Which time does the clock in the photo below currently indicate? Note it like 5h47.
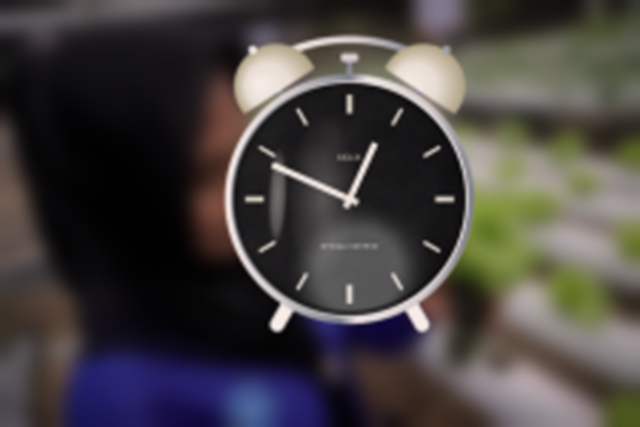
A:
12h49
